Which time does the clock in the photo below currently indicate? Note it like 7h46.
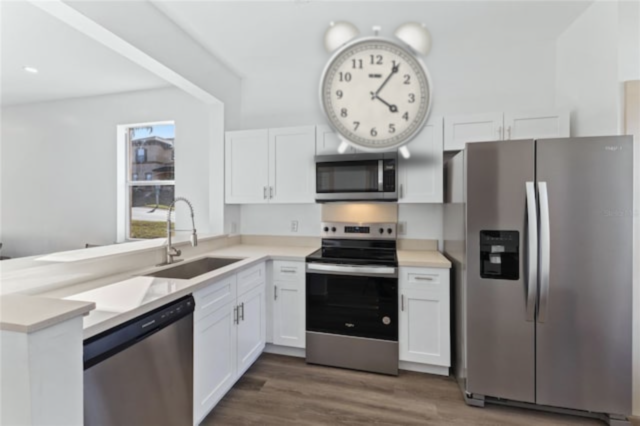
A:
4h06
